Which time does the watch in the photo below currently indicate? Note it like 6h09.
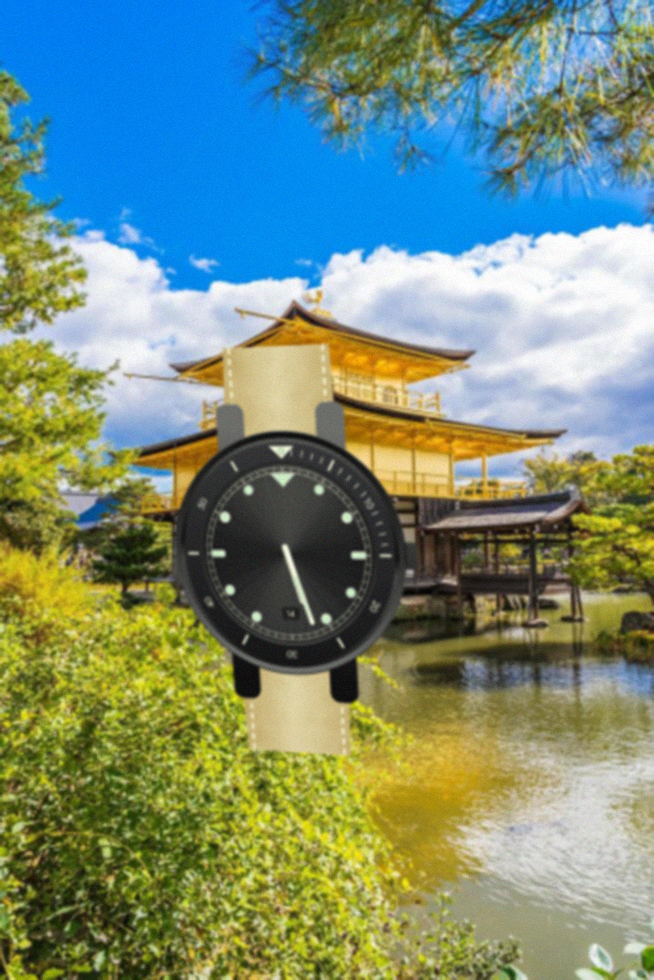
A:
5h27
